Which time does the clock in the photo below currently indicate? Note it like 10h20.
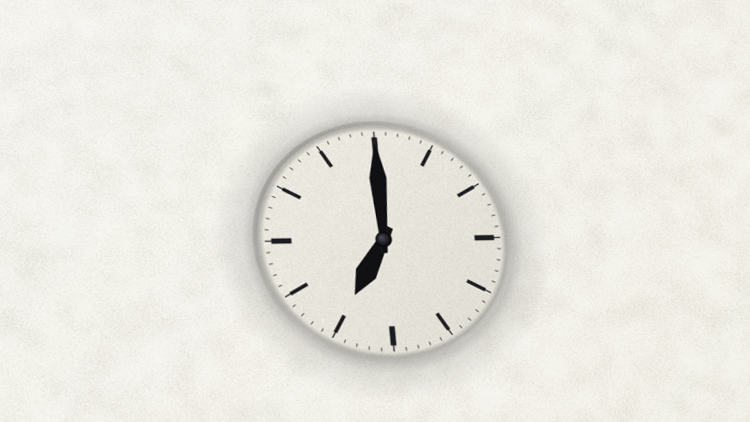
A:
7h00
